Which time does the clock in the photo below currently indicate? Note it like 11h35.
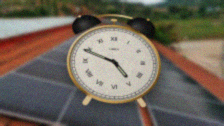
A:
4h49
